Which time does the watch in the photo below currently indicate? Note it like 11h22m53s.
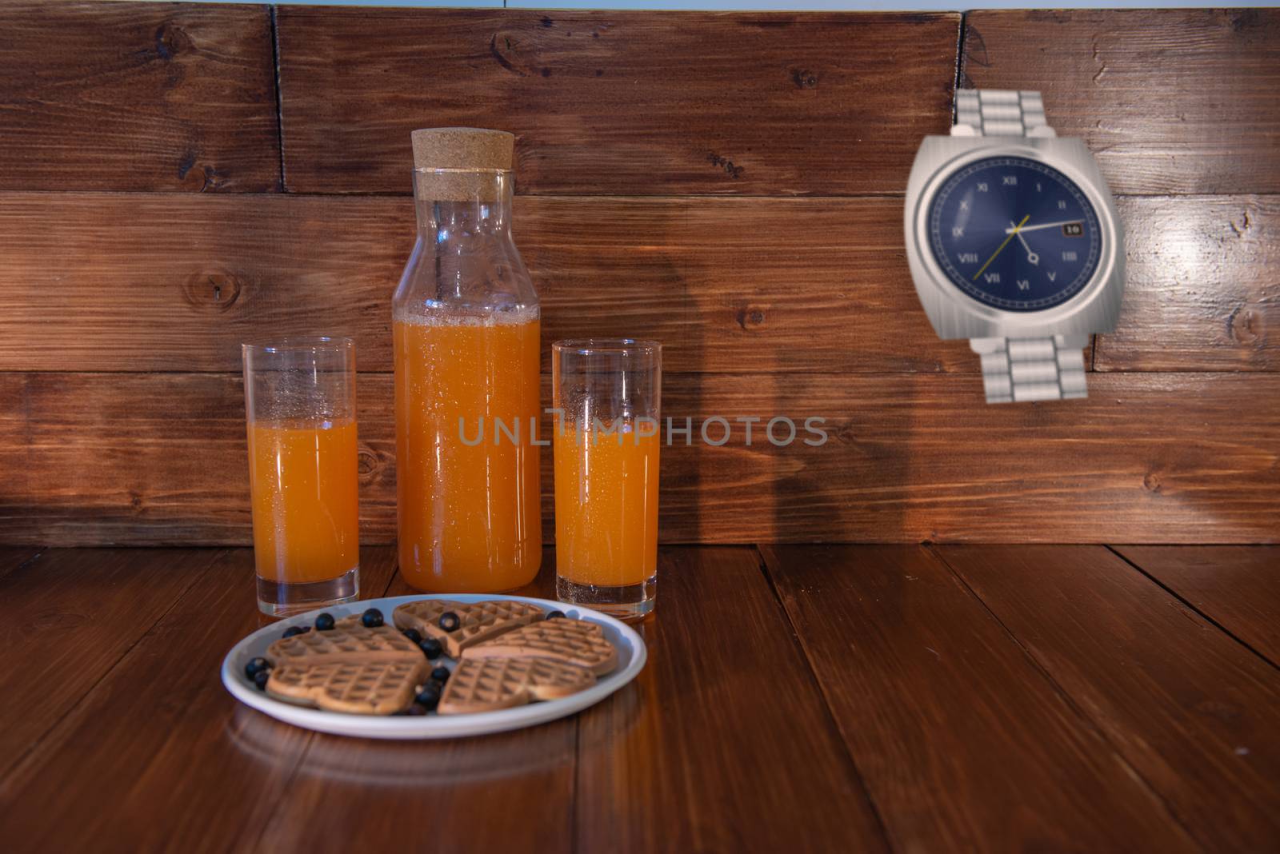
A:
5h13m37s
